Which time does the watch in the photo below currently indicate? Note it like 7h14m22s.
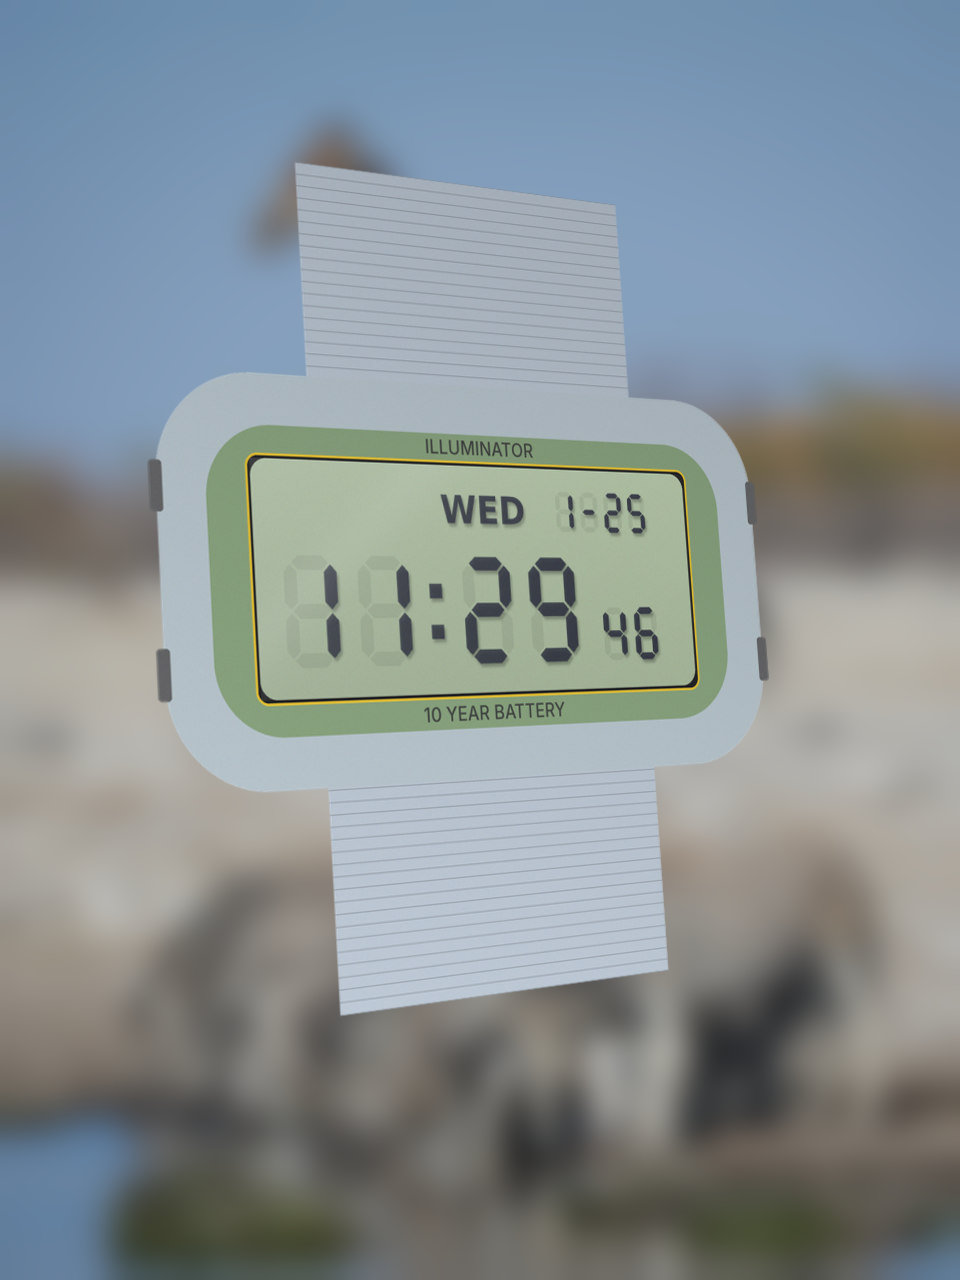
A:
11h29m46s
